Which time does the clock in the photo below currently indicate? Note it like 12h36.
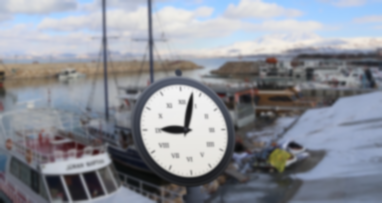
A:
9h03
